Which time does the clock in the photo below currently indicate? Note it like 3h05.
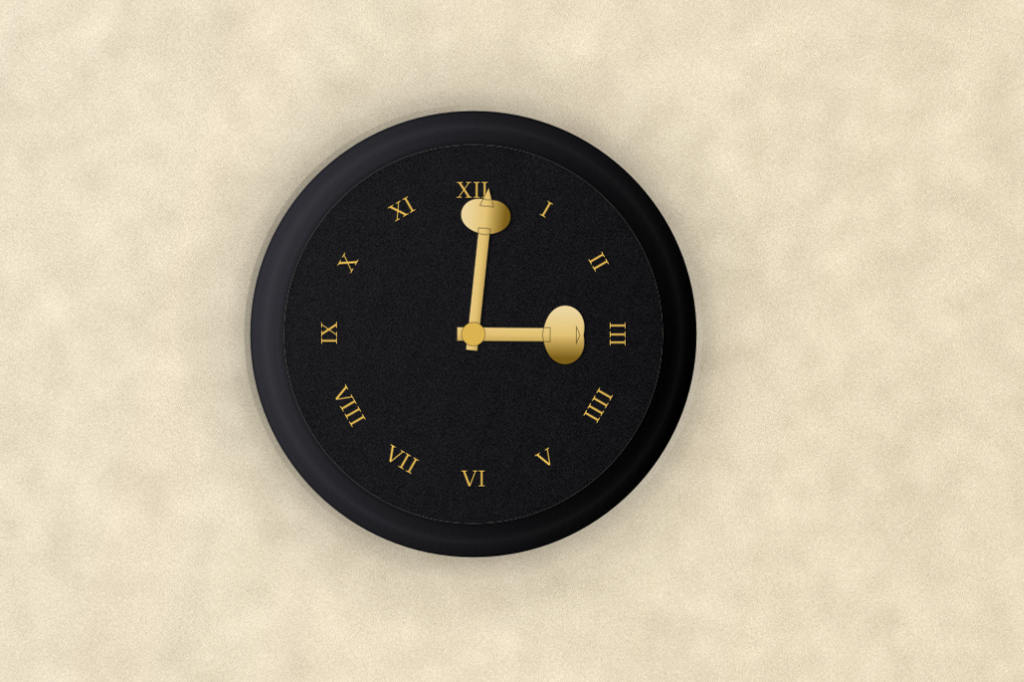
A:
3h01
